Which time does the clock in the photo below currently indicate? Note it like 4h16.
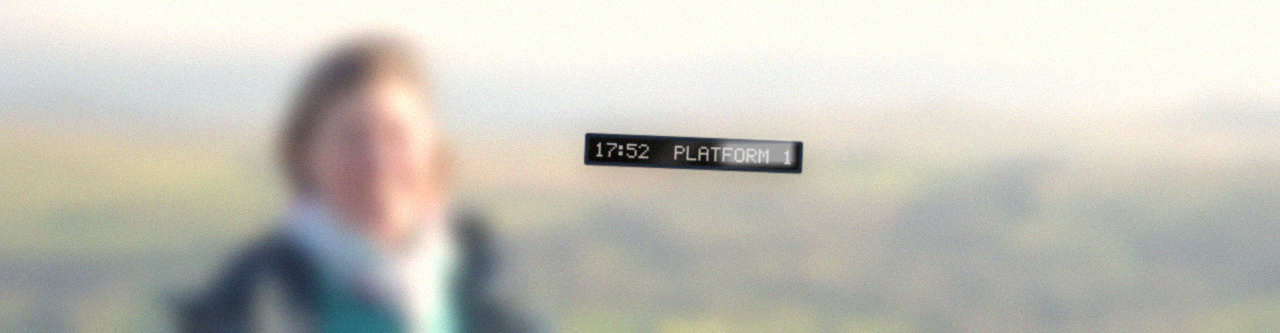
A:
17h52
